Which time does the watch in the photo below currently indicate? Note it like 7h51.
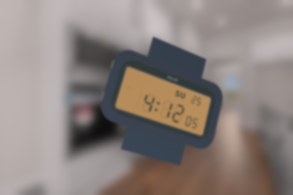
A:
4h12
